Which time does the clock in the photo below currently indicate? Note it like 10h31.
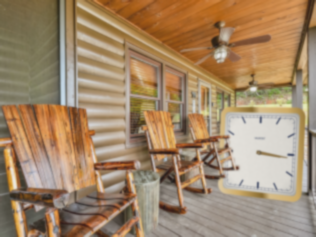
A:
3h16
